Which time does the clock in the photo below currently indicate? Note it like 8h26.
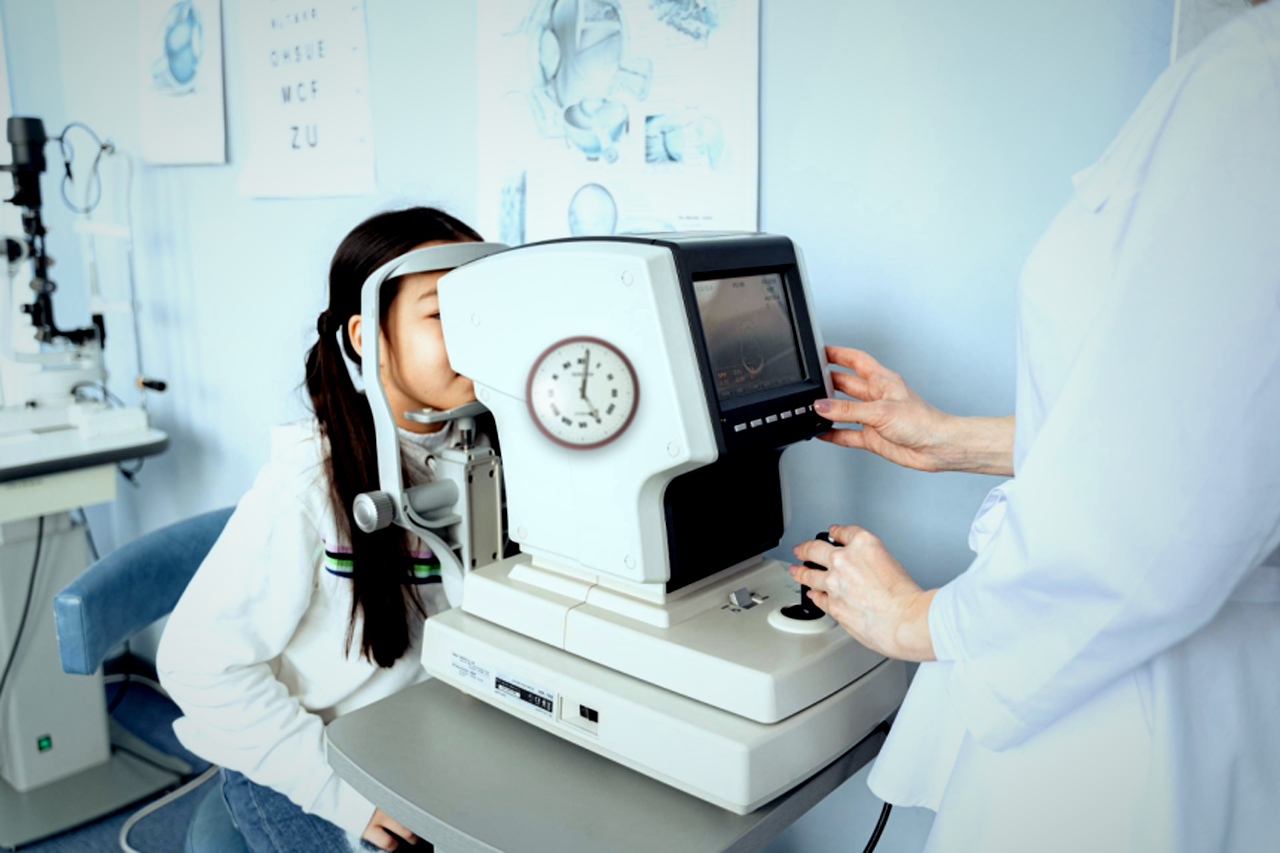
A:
5h01
